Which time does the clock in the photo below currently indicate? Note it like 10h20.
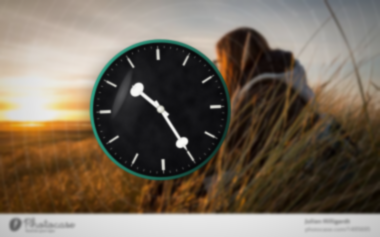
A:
10h25
